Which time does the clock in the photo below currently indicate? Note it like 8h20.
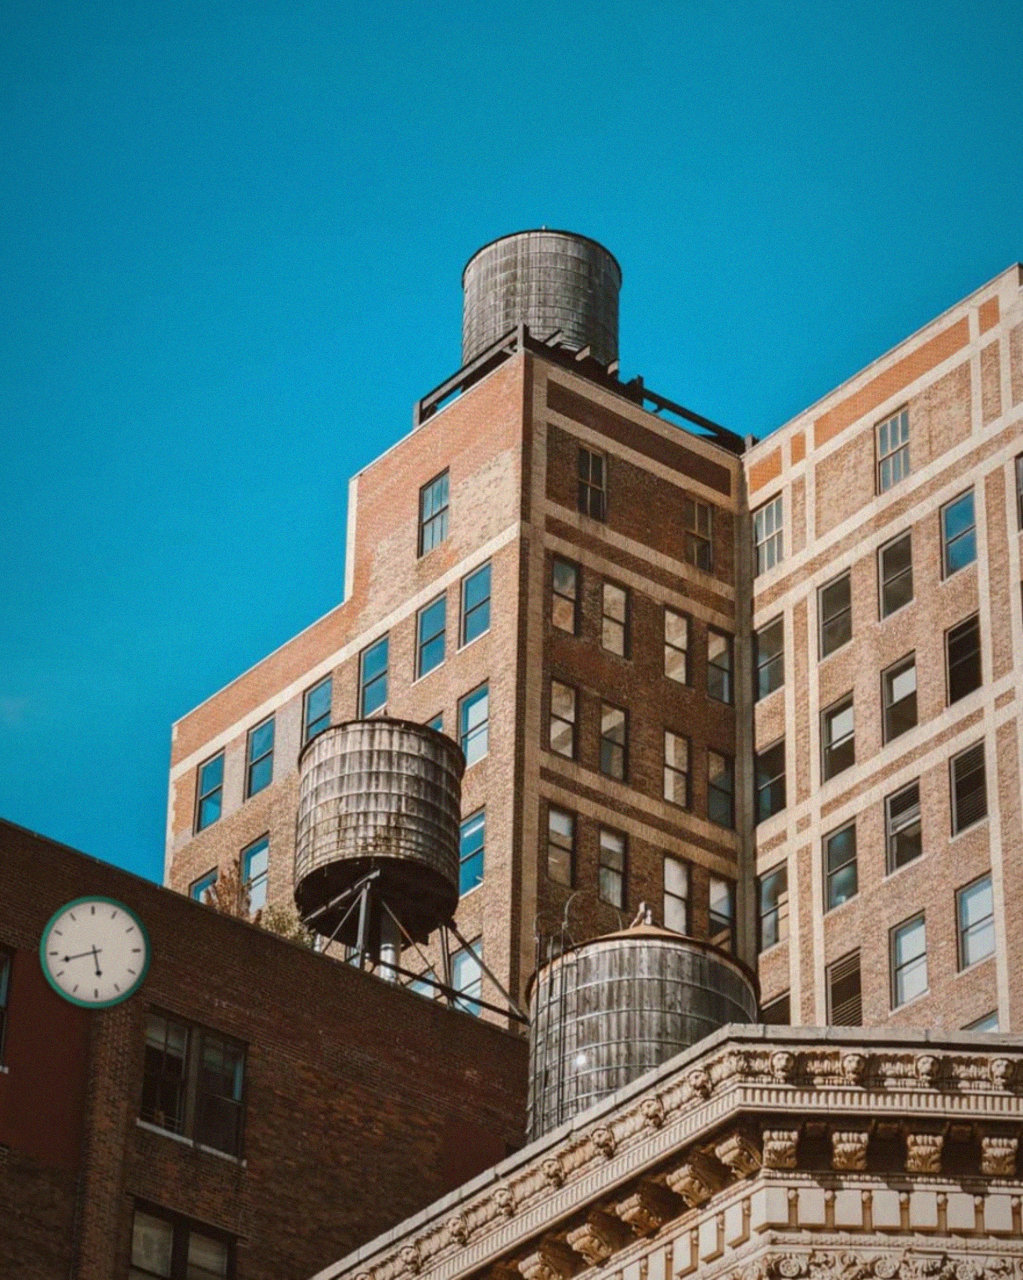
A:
5h43
